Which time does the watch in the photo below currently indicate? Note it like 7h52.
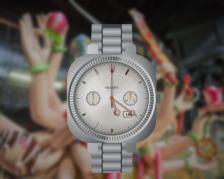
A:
5h21
